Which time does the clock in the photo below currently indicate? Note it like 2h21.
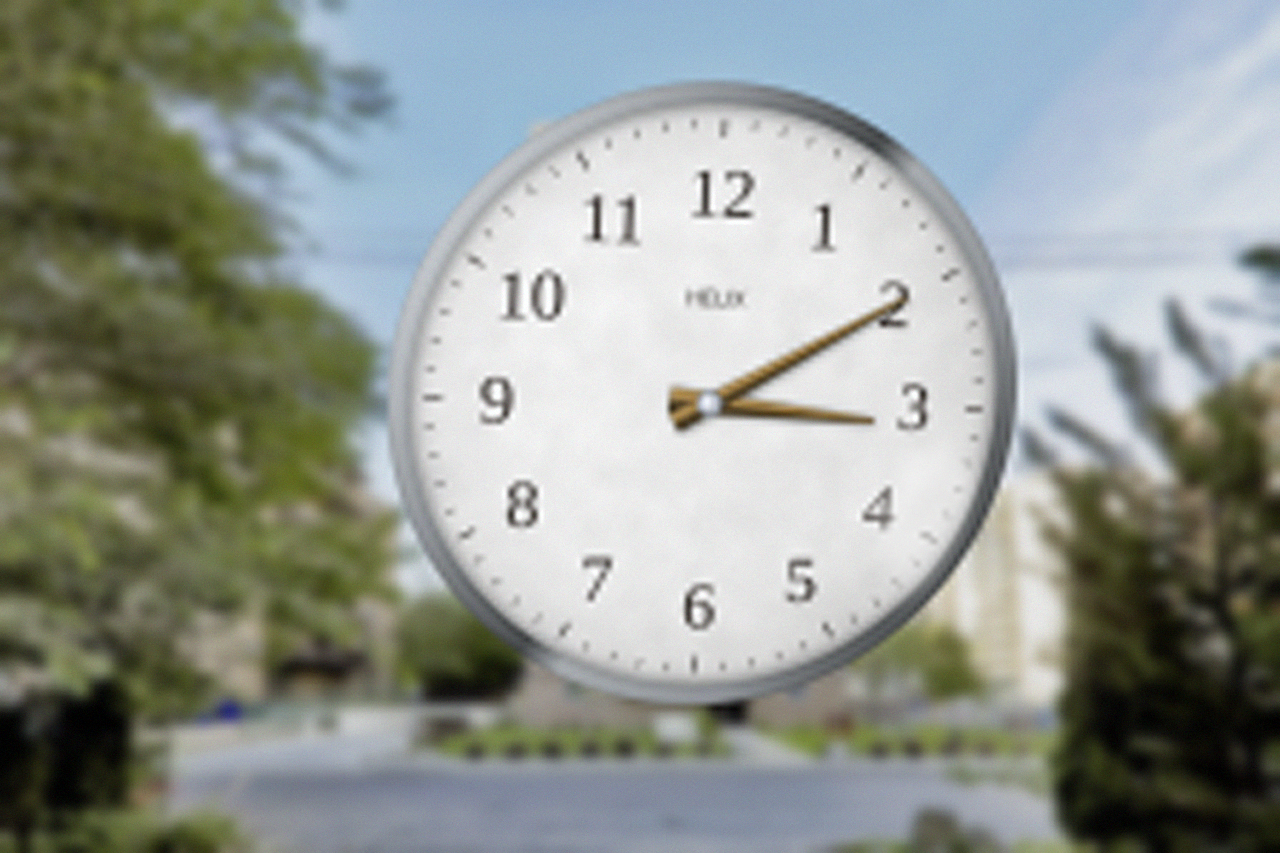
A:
3h10
